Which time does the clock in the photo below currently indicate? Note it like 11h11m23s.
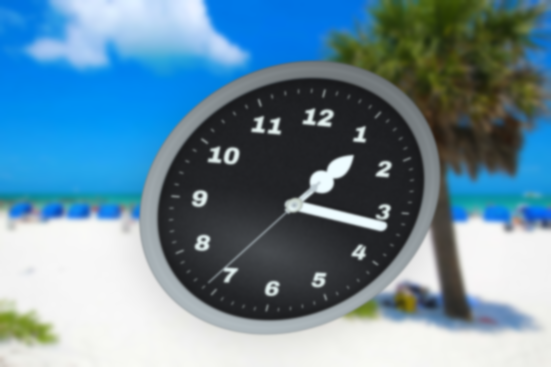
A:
1h16m36s
